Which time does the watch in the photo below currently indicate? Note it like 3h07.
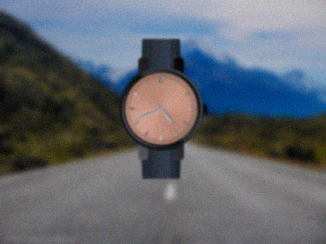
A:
4h41
